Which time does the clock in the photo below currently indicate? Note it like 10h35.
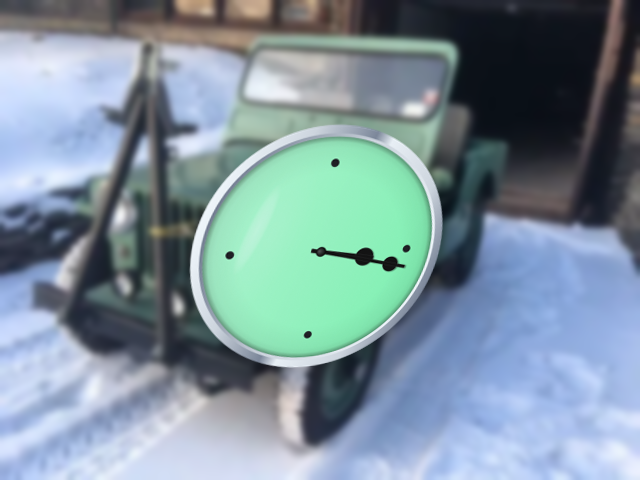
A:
3h17
